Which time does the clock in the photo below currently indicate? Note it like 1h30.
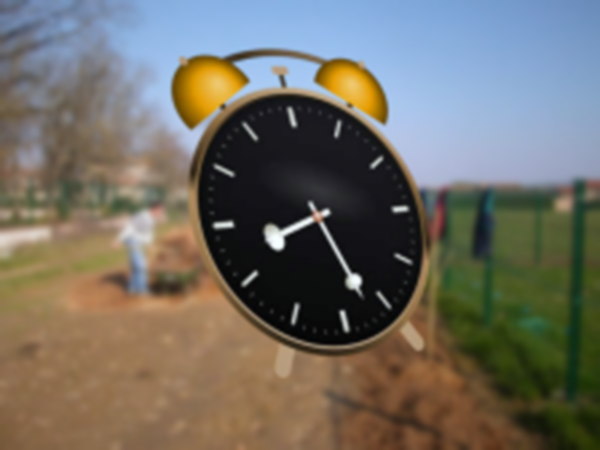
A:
8h27
